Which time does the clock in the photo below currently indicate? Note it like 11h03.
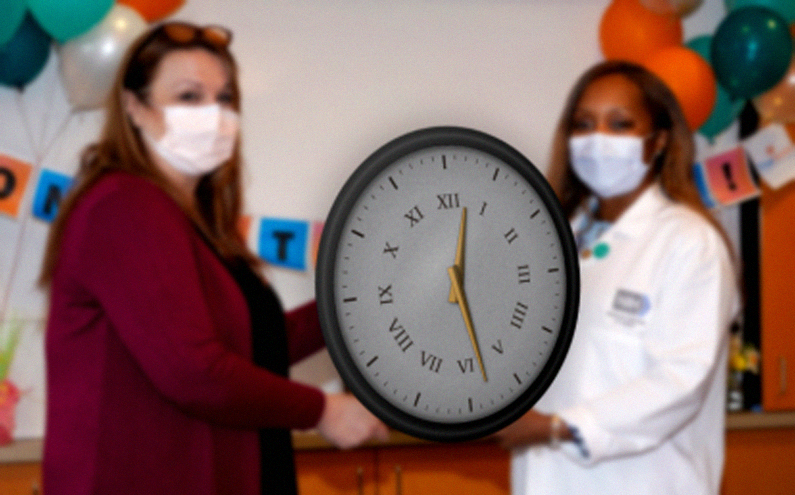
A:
12h28
